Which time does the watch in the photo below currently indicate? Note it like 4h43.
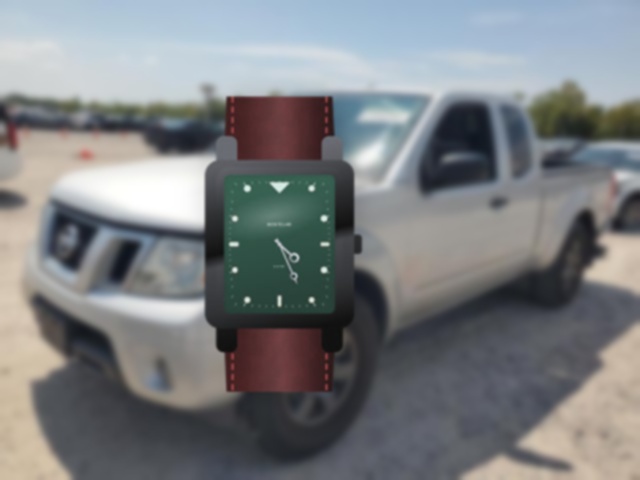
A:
4h26
